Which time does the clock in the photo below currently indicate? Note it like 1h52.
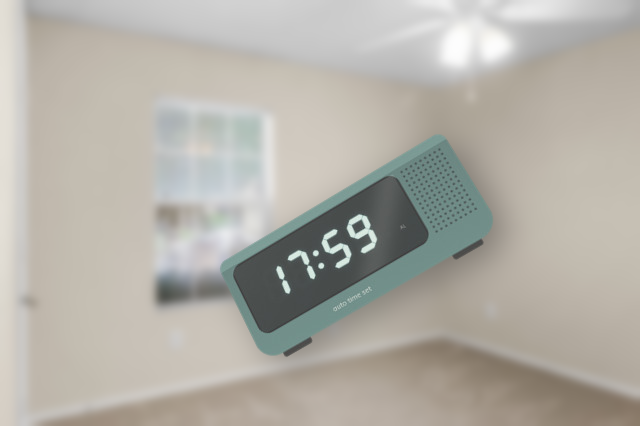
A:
17h59
